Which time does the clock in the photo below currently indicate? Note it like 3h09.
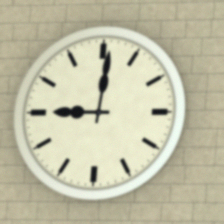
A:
9h01
